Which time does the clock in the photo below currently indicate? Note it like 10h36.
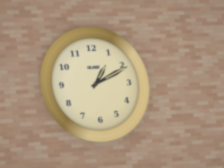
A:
1h11
